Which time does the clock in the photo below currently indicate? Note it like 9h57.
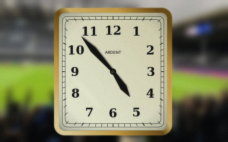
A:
4h53
